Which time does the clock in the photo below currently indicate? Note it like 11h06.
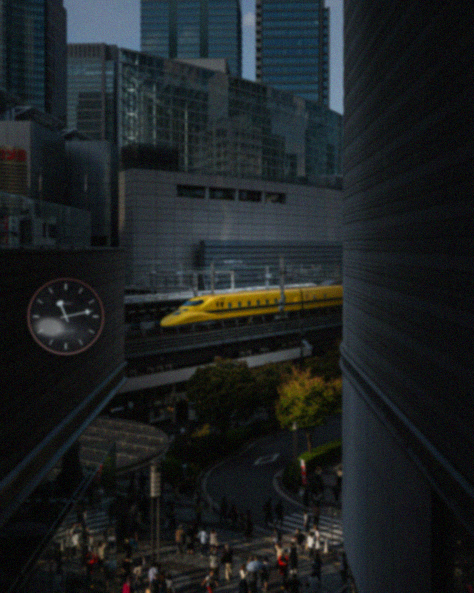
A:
11h13
